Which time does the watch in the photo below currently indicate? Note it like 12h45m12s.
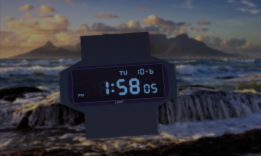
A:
1h58m05s
